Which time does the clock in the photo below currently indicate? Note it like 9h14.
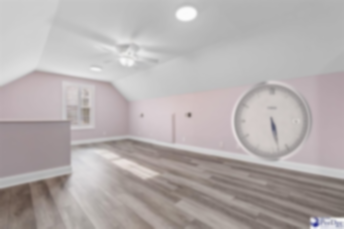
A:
5h28
